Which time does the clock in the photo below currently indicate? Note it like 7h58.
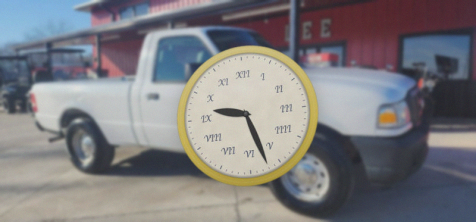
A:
9h27
